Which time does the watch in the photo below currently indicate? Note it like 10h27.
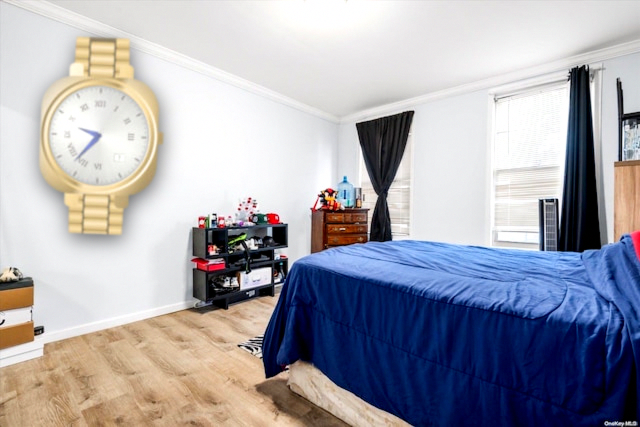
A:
9h37
